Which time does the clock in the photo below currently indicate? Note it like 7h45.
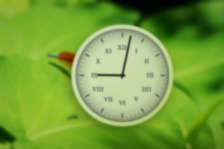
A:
9h02
